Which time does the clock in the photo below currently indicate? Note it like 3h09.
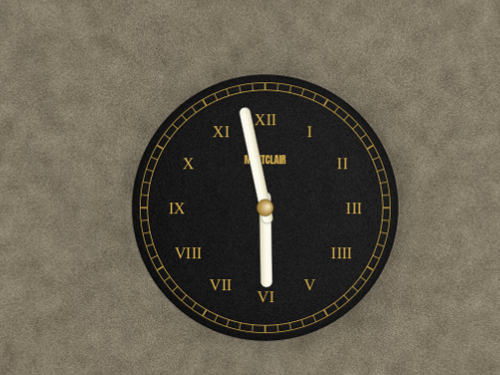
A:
5h58
